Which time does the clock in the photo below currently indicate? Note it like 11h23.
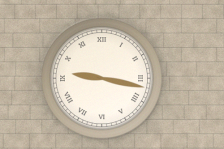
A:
9h17
